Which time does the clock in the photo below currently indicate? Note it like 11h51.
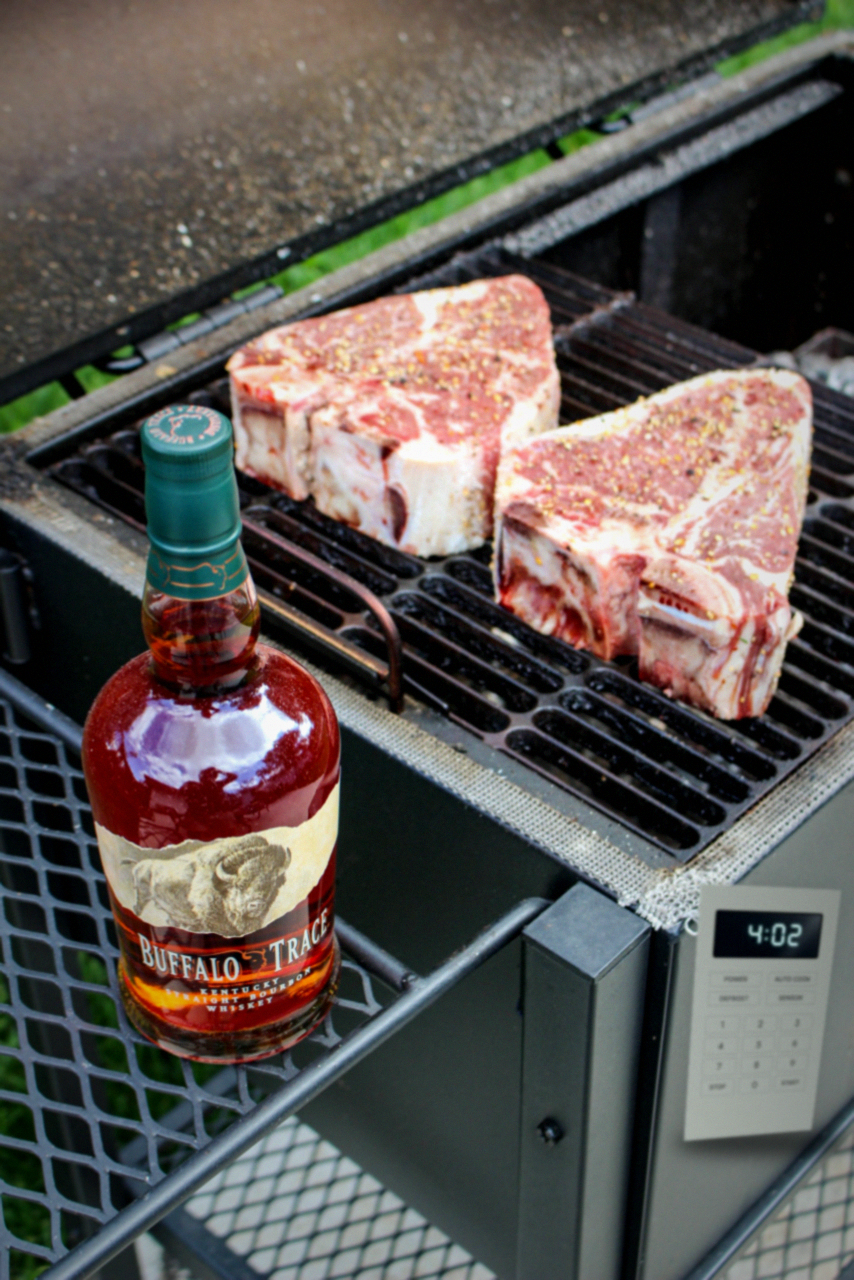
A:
4h02
